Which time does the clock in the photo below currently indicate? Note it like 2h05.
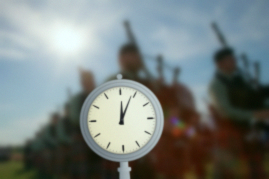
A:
12h04
